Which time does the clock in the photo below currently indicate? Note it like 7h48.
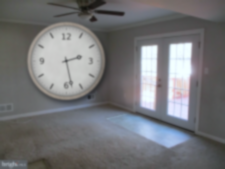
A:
2h28
